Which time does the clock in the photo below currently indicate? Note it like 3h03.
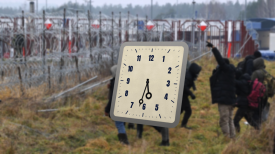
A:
5h32
